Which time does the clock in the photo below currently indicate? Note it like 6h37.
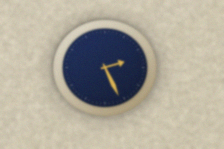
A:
2h26
